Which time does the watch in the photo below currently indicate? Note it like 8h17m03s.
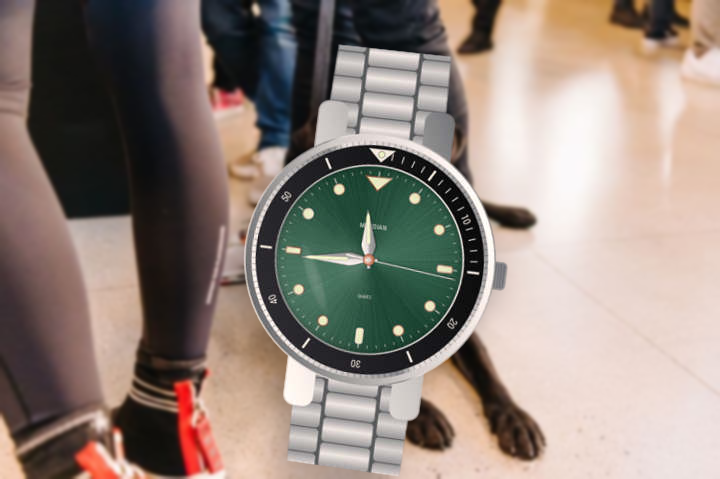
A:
11h44m16s
